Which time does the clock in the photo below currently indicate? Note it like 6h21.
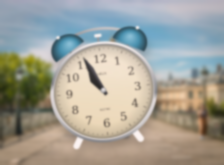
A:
10h56
